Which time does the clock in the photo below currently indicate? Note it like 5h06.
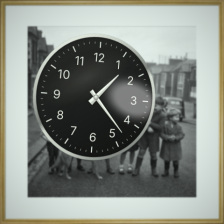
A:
1h23
